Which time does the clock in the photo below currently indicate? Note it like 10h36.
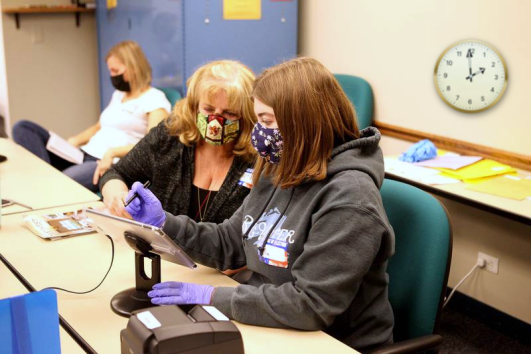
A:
1h59
